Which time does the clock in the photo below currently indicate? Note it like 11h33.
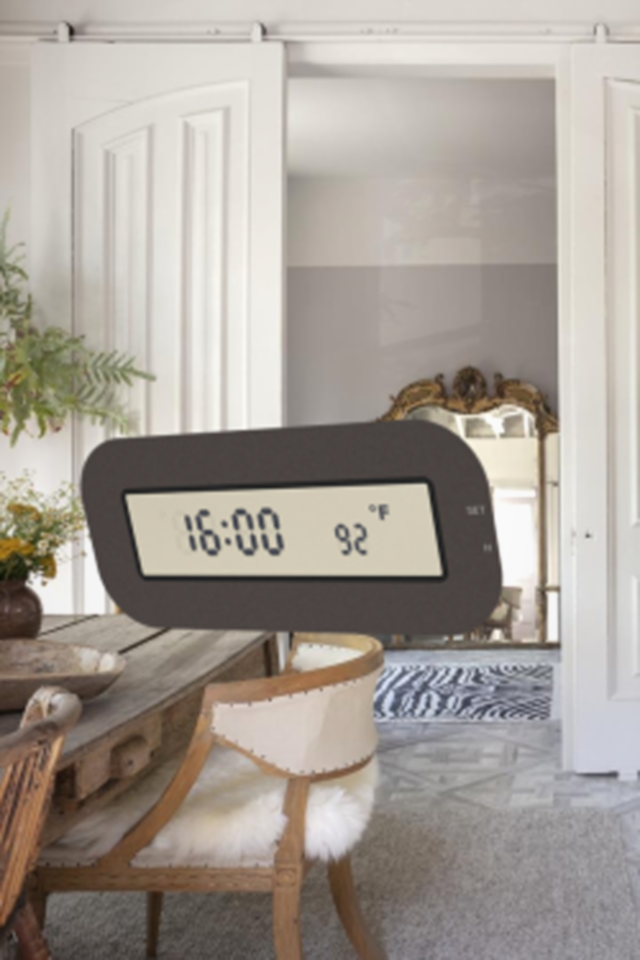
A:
16h00
